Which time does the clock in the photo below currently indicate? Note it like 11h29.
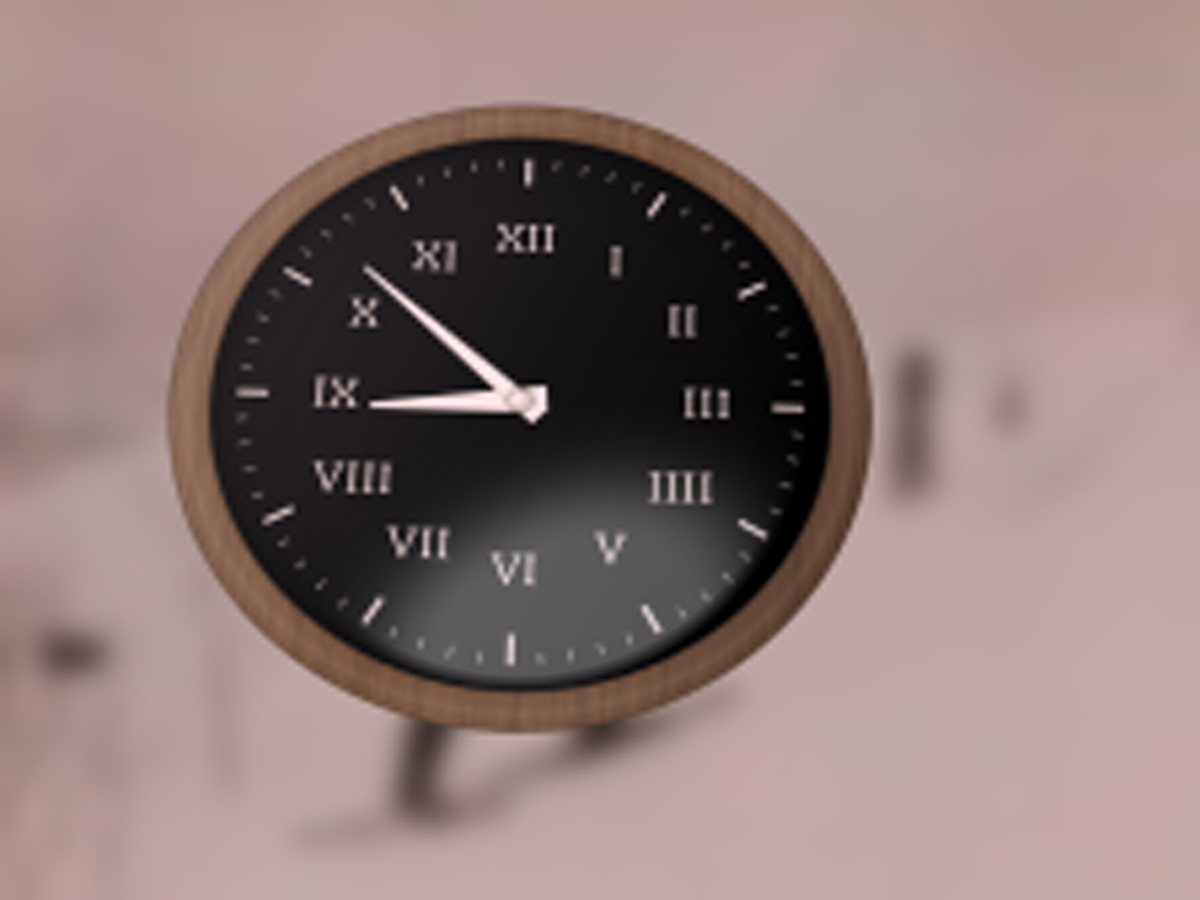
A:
8h52
